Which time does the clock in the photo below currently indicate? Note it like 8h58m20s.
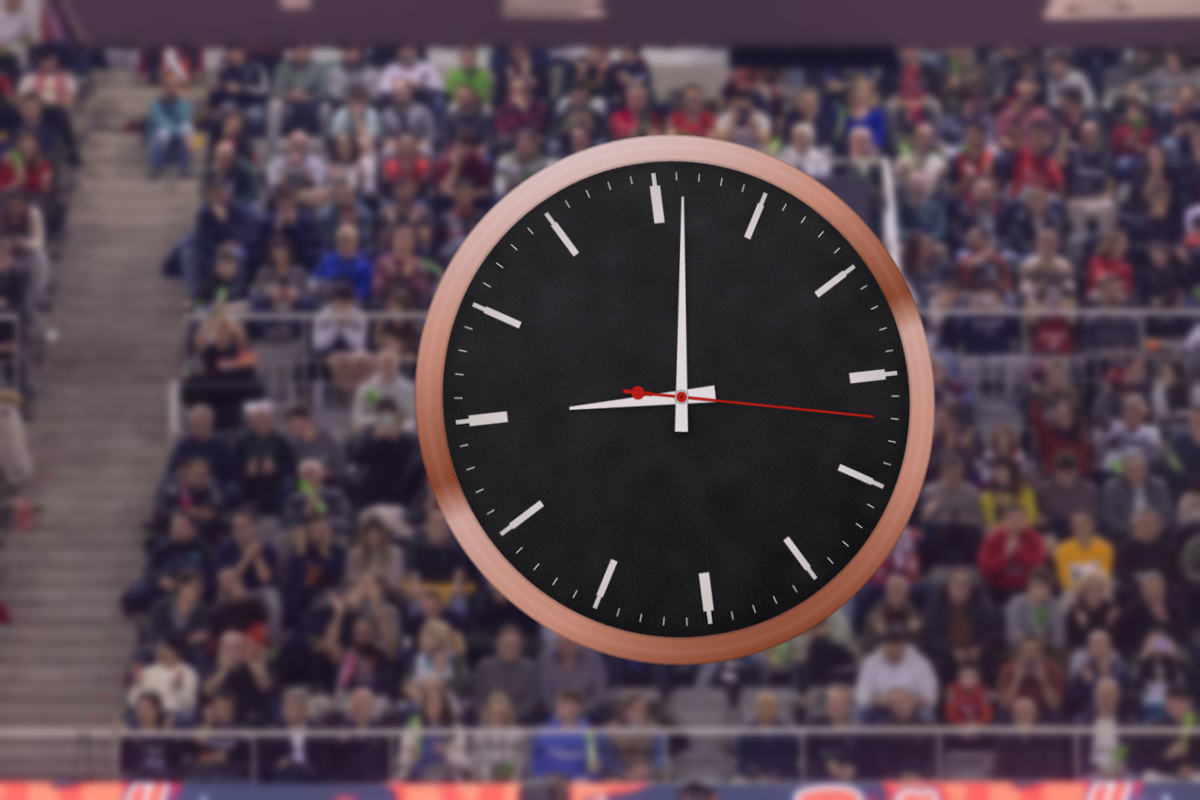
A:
9h01m17s
